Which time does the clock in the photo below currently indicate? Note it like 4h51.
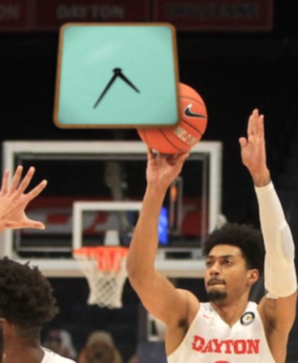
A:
4h35
